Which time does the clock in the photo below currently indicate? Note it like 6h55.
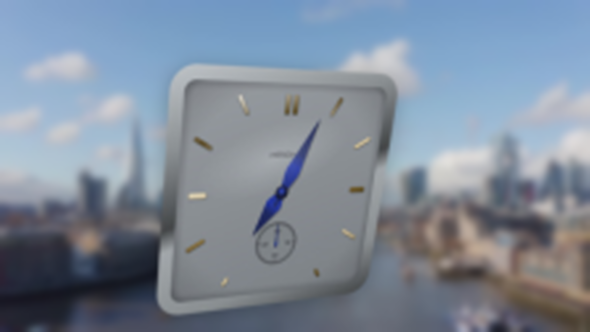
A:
7h04
